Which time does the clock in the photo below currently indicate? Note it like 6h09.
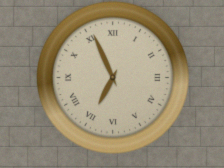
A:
6h56
